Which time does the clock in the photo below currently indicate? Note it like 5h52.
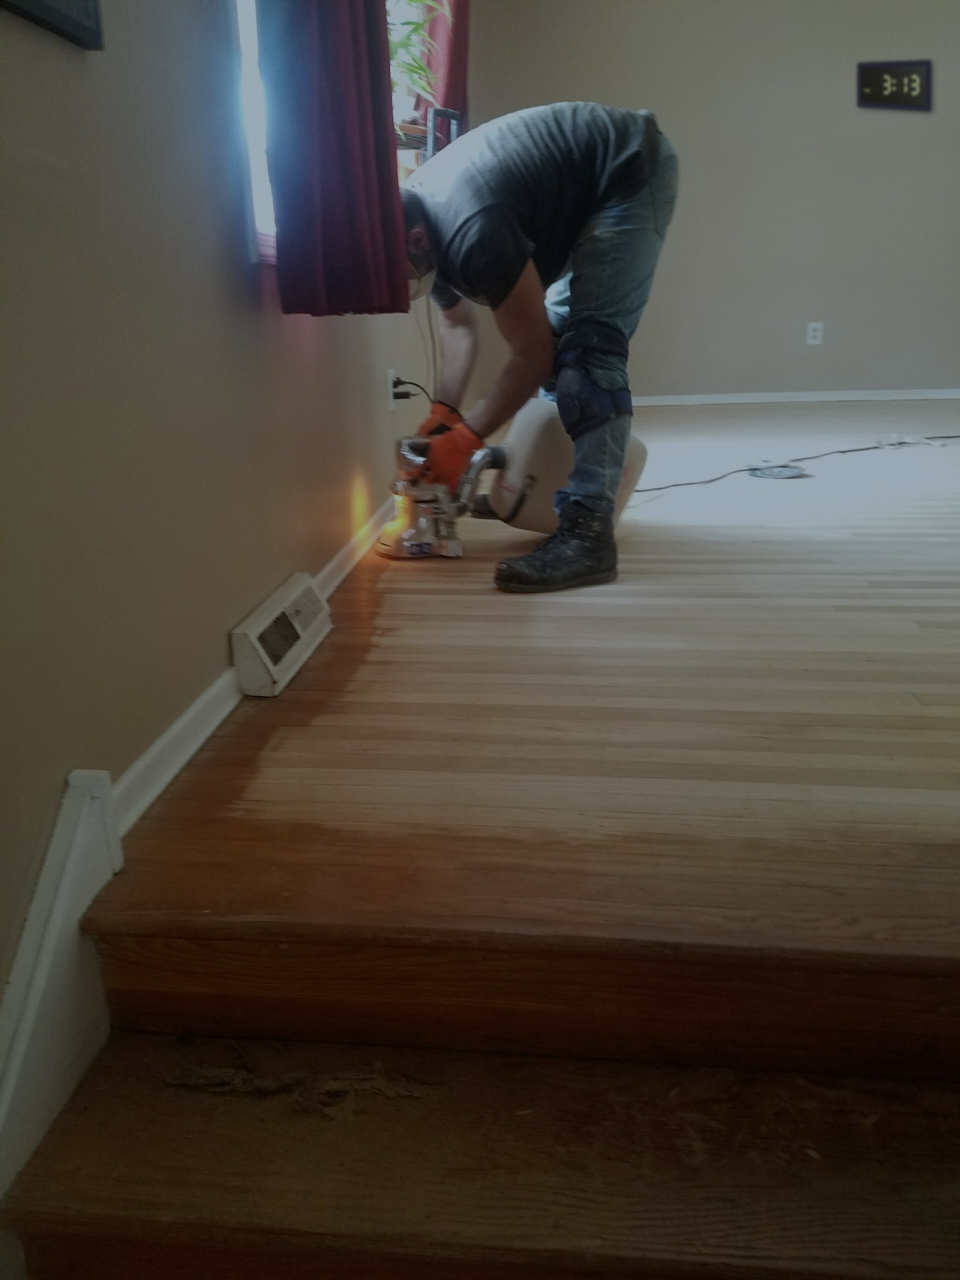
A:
3h13
